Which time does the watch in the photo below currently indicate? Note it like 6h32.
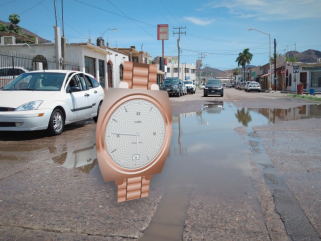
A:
5h46
